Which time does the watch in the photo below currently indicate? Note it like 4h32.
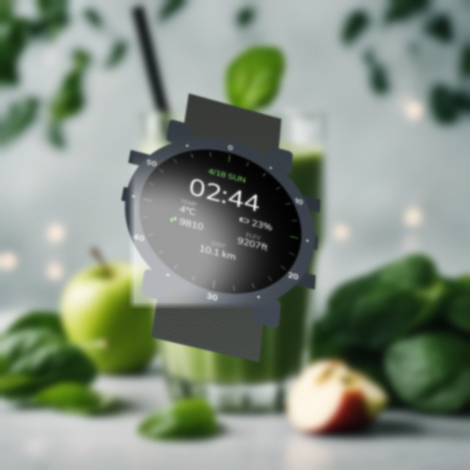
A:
2h44
